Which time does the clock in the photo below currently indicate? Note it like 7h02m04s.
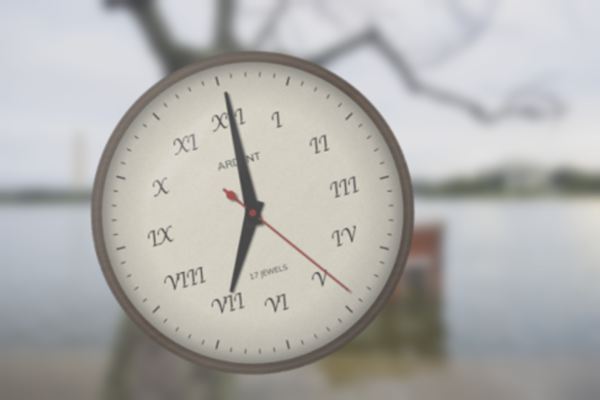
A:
7h00m24s
